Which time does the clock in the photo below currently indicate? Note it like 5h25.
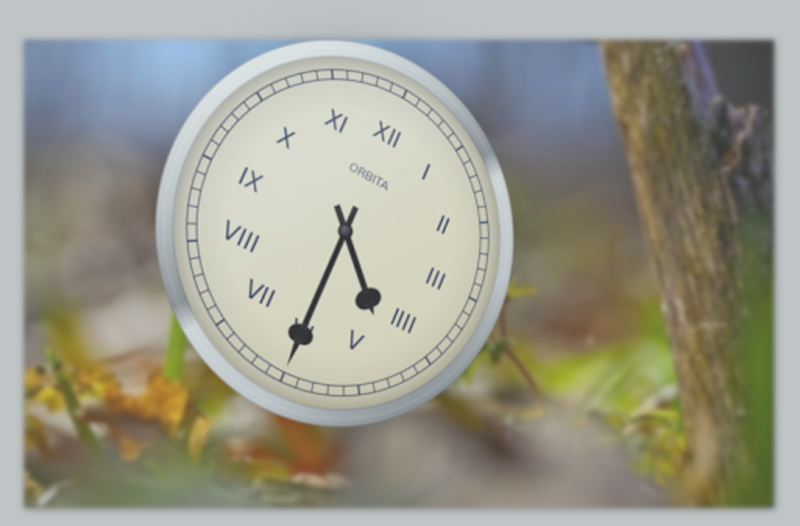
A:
4h30
